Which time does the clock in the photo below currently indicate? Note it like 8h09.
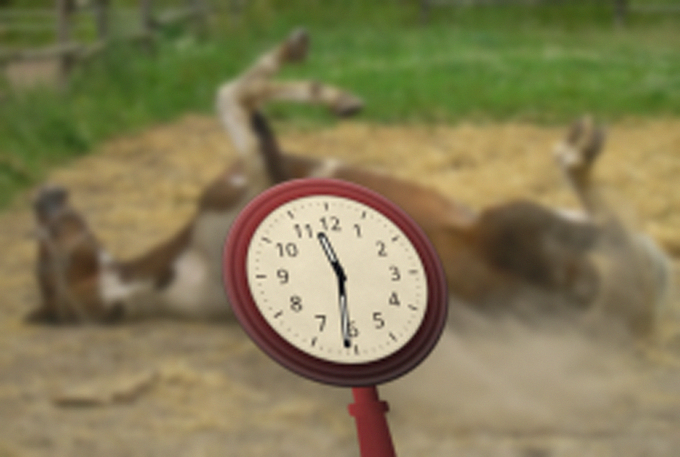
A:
11h31
